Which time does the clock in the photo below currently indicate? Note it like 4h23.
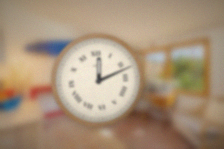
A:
12h12
